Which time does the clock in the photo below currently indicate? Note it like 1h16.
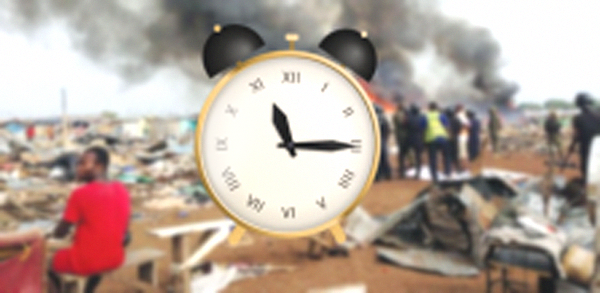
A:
11h15
